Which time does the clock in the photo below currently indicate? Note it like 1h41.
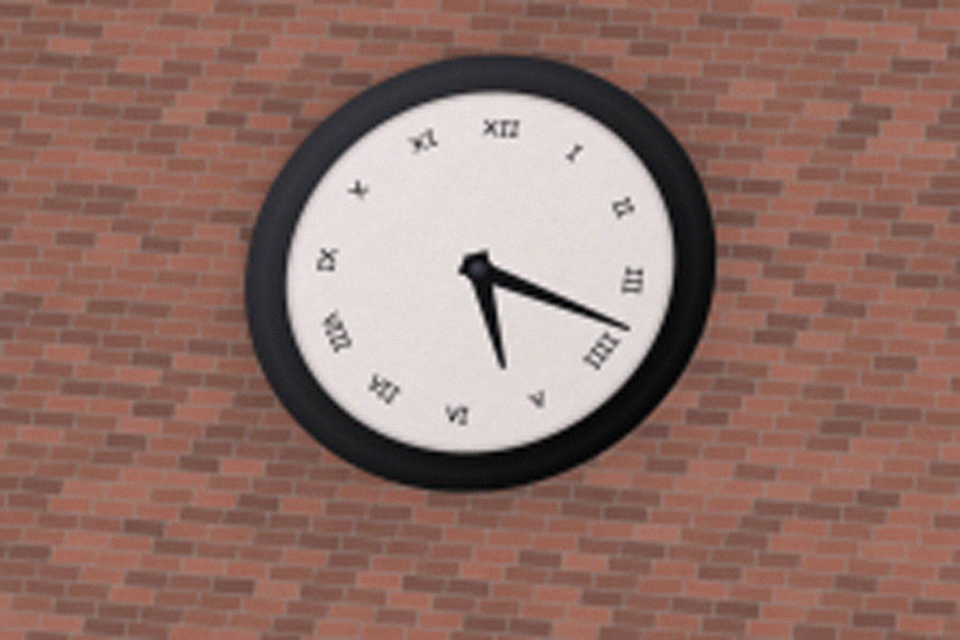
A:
5h18
